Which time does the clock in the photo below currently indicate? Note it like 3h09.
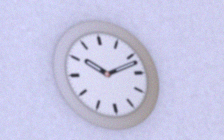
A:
10h12
